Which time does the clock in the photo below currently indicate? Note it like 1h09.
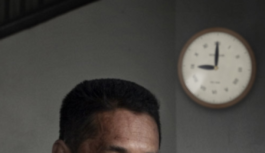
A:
9h00
